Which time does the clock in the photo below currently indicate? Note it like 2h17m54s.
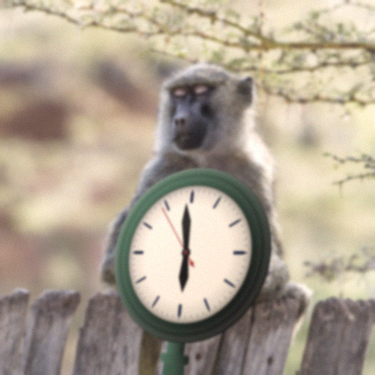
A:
5h58m54s
